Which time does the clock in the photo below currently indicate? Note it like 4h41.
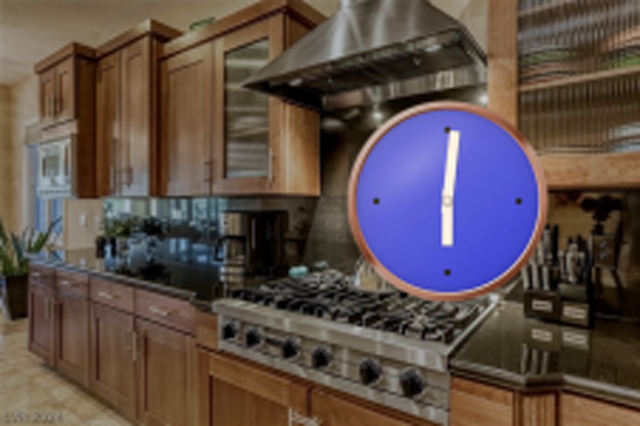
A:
6h01
